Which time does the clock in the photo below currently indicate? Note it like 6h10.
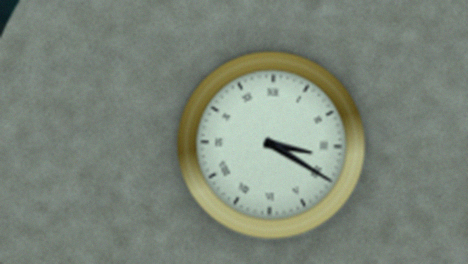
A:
3h20
